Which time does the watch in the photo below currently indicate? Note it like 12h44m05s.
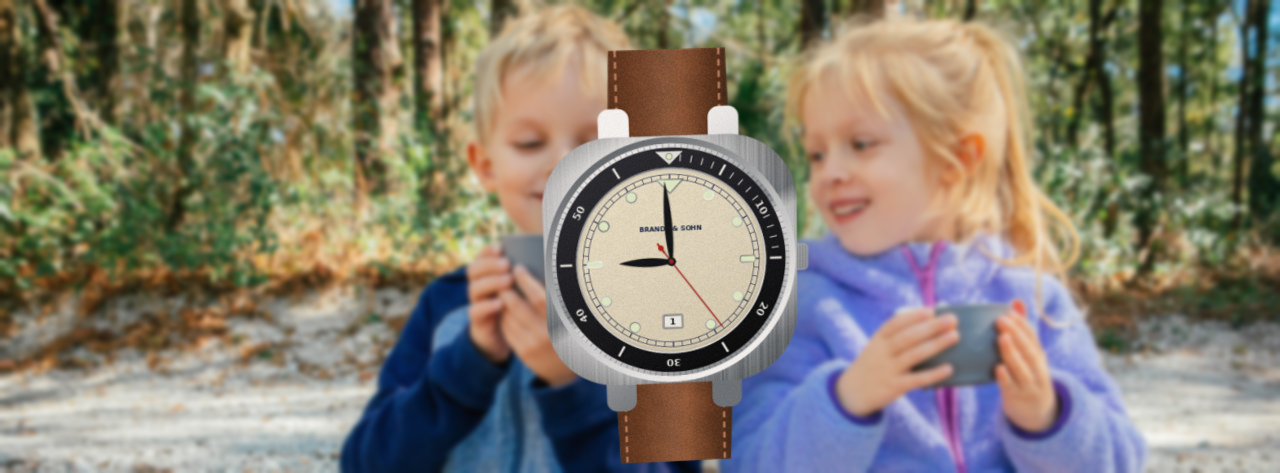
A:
8h59m24s
